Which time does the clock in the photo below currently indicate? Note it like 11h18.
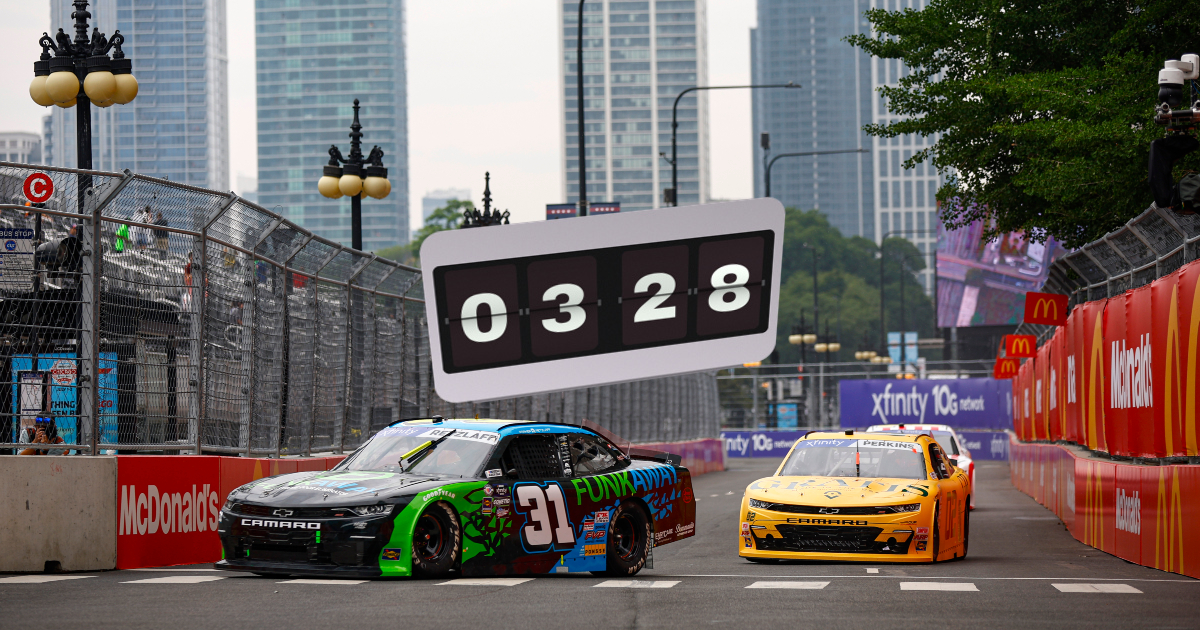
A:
3h28
